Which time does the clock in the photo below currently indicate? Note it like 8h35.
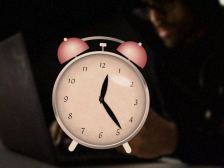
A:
12h24
